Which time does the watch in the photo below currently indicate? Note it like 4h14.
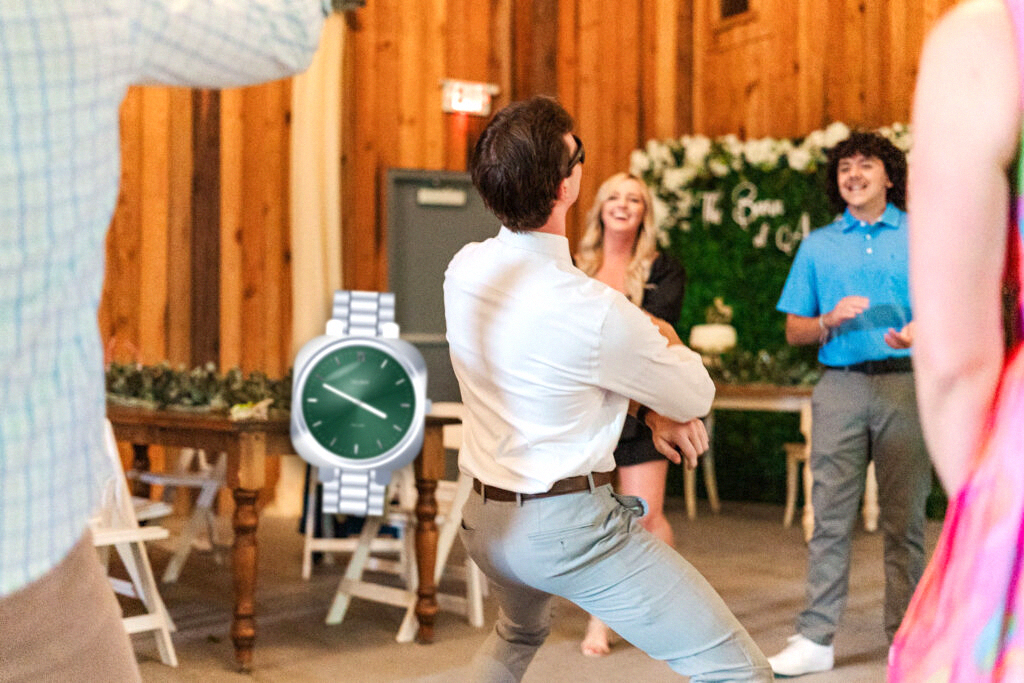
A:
3h49
